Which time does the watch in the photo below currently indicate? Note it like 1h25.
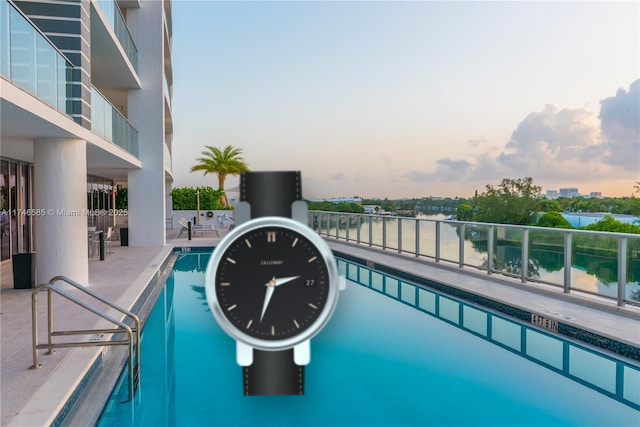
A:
2h33
